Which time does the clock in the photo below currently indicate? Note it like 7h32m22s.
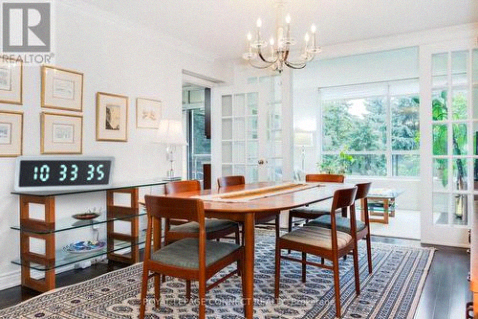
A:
10h33m35s
